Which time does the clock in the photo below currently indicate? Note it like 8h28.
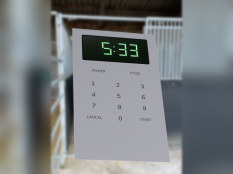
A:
5h33
